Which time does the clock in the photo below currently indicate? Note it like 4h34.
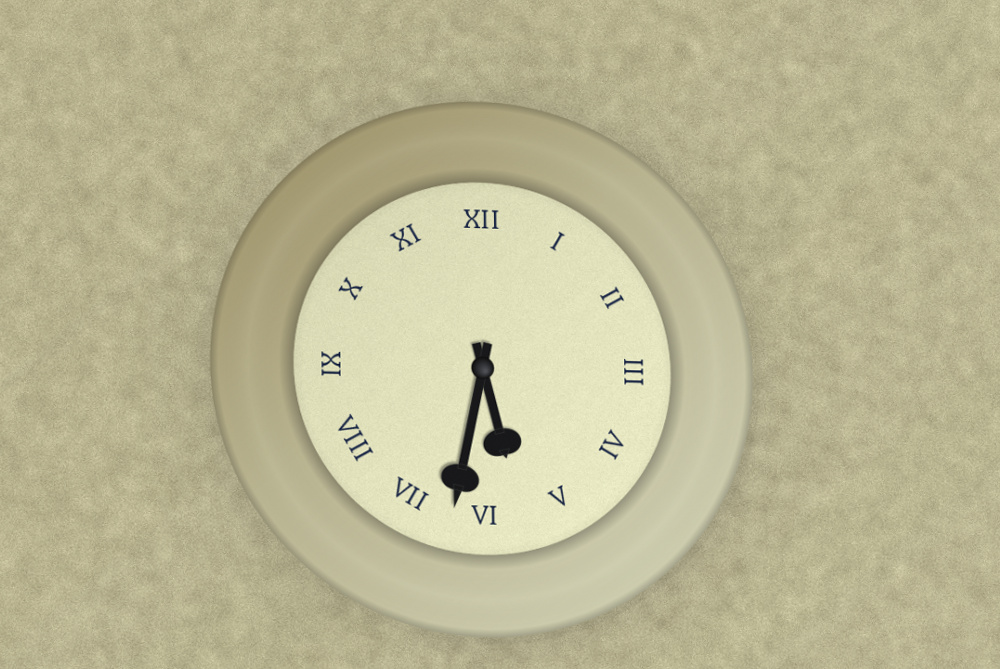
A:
5h32
